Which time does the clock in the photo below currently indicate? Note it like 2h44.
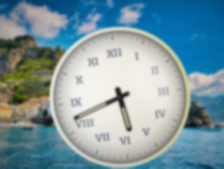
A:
5h42
